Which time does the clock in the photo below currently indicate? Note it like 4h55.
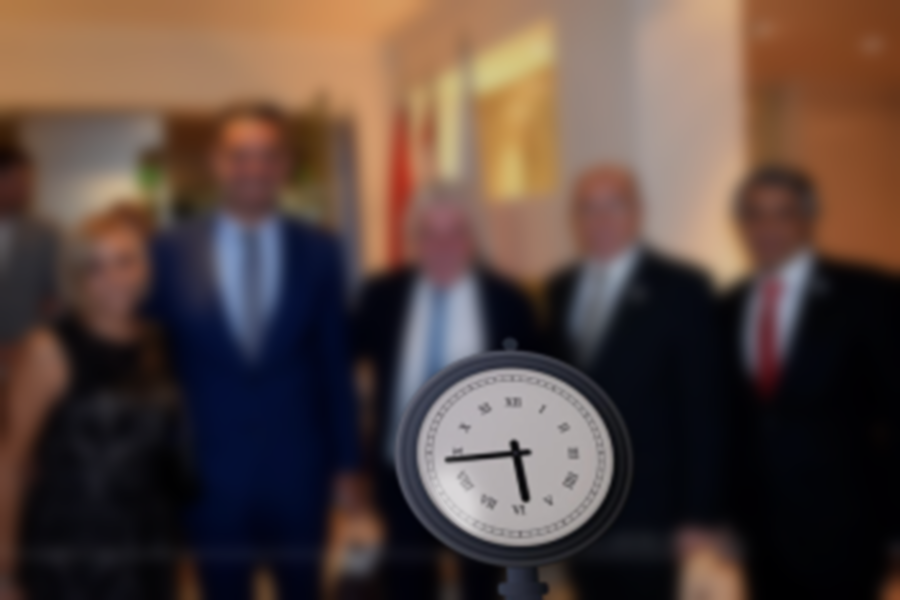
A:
5h44
